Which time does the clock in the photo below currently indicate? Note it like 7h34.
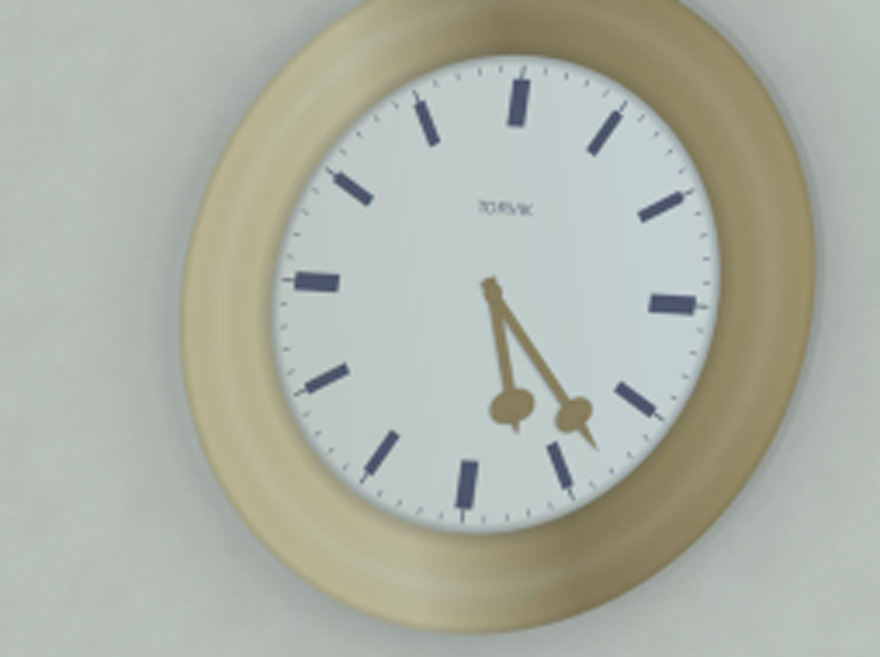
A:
5h23
